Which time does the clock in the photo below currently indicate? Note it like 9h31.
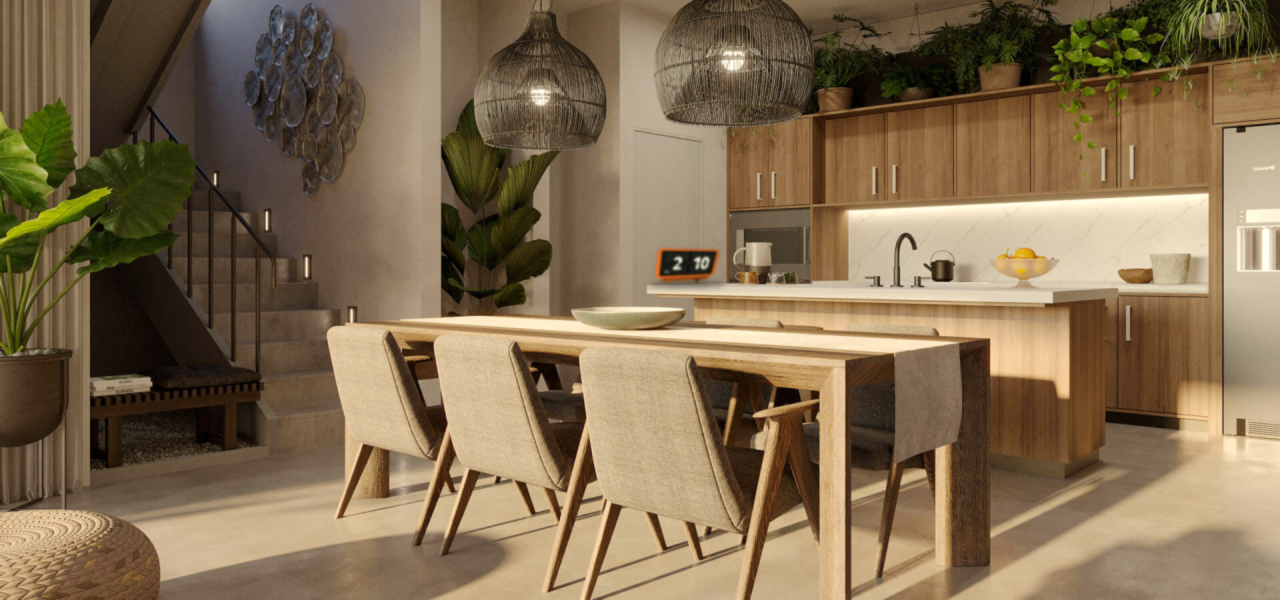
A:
2h10
